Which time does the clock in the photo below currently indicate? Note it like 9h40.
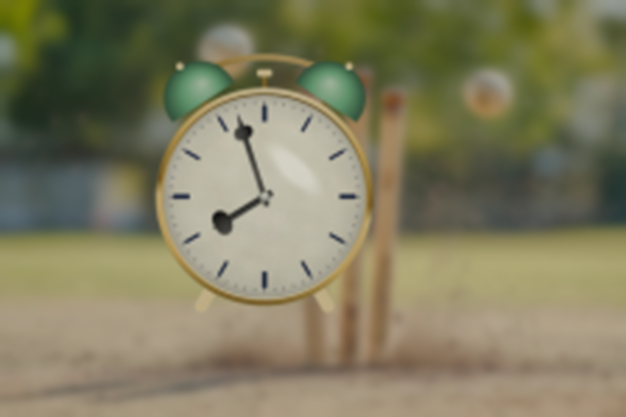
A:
7h57
